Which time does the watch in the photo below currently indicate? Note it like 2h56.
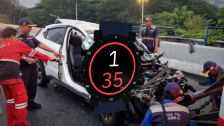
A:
1h35
